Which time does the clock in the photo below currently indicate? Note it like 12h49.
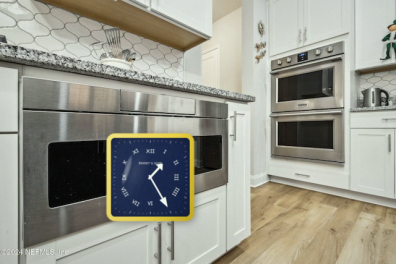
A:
1h25
